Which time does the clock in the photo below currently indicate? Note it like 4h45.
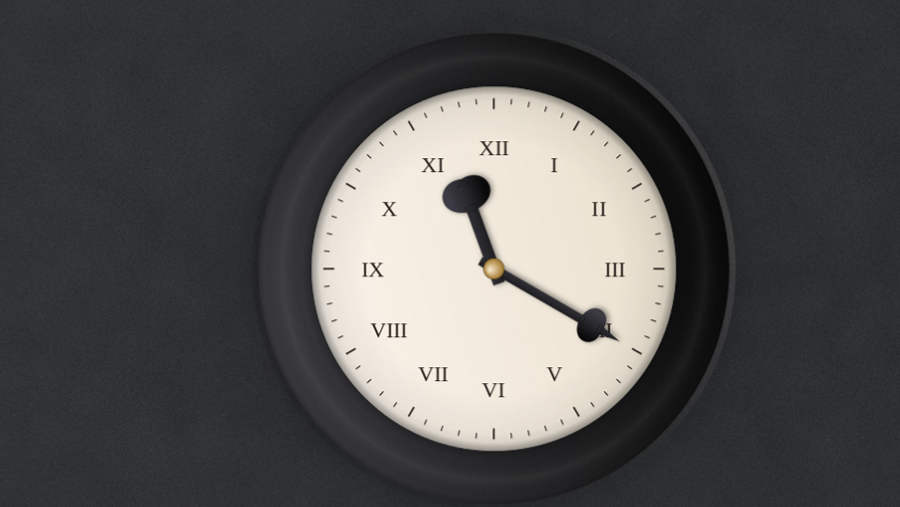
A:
11h20
